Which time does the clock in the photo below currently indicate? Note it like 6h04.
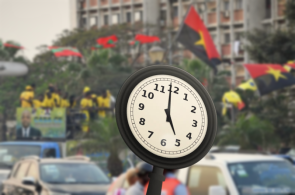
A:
4h59
